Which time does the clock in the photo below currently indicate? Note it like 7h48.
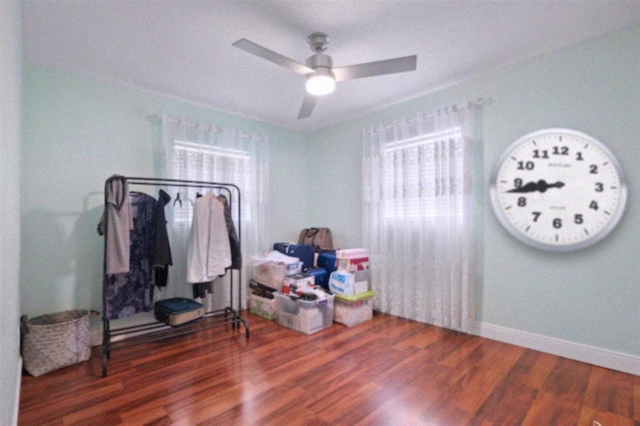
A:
8h43
